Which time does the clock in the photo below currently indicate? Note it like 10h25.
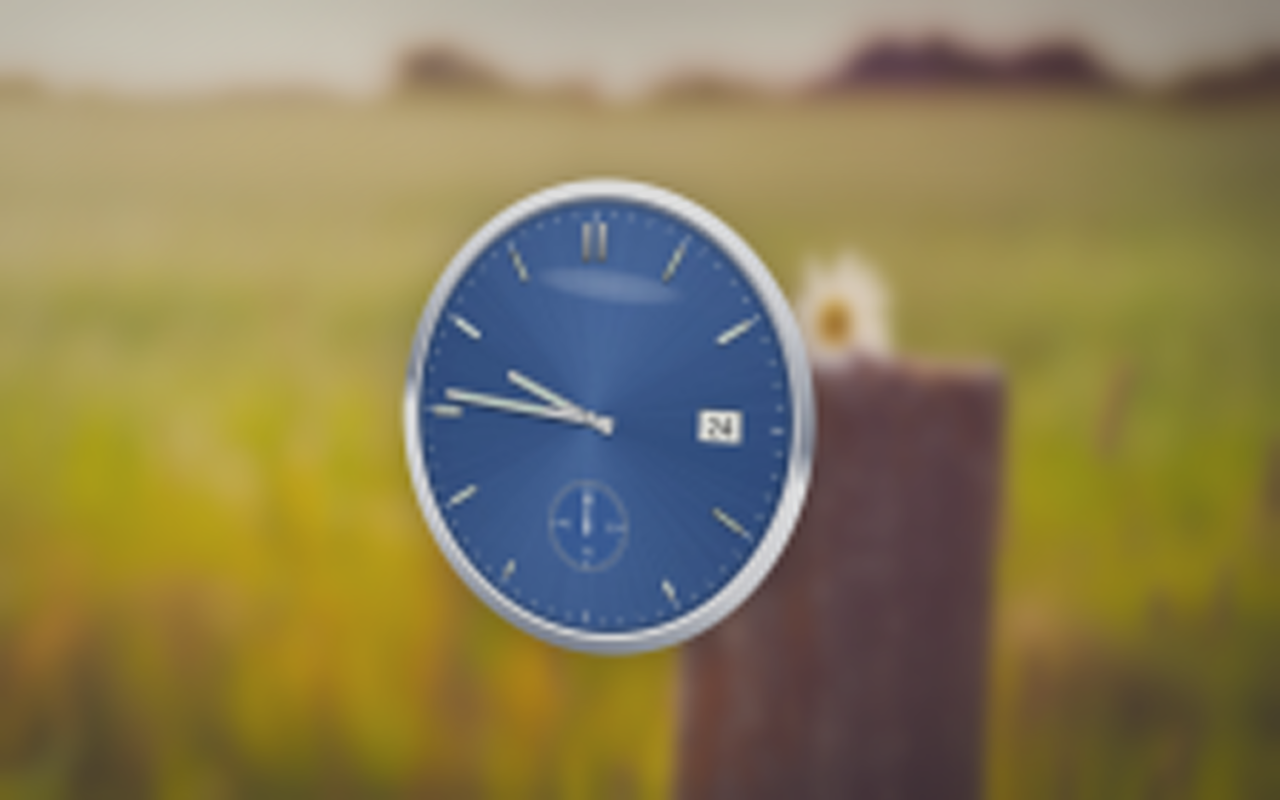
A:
9h46
